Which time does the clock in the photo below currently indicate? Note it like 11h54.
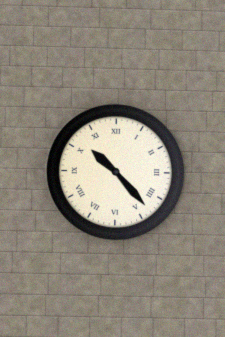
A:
10h23
